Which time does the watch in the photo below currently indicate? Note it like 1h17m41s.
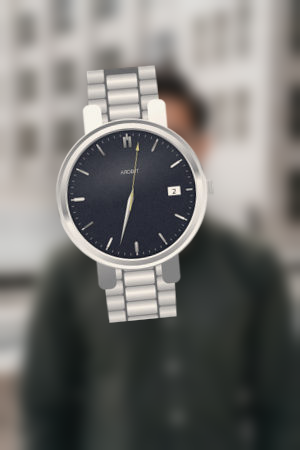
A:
6h33m02s
